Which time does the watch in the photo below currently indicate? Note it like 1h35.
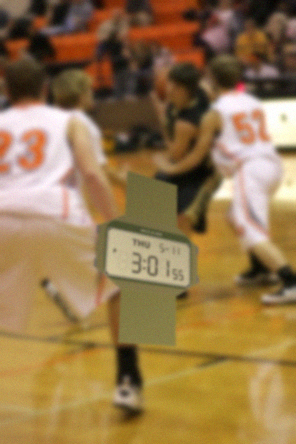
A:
3h01
